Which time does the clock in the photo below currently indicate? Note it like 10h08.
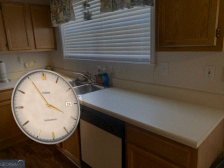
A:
3h55
